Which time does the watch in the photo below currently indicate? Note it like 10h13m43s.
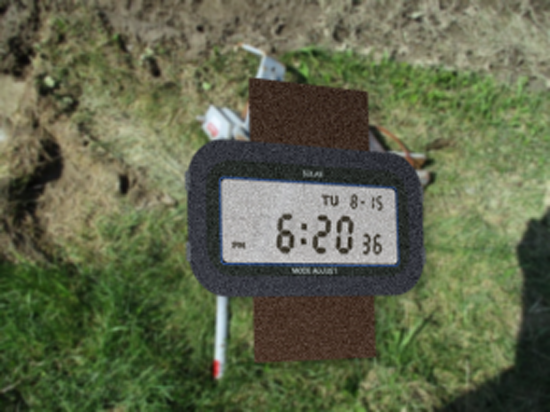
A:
6h20m36s
